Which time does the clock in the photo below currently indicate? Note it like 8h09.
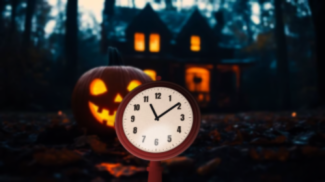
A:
11h09
